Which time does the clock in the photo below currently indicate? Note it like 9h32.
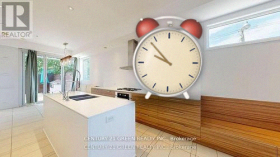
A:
9h53
